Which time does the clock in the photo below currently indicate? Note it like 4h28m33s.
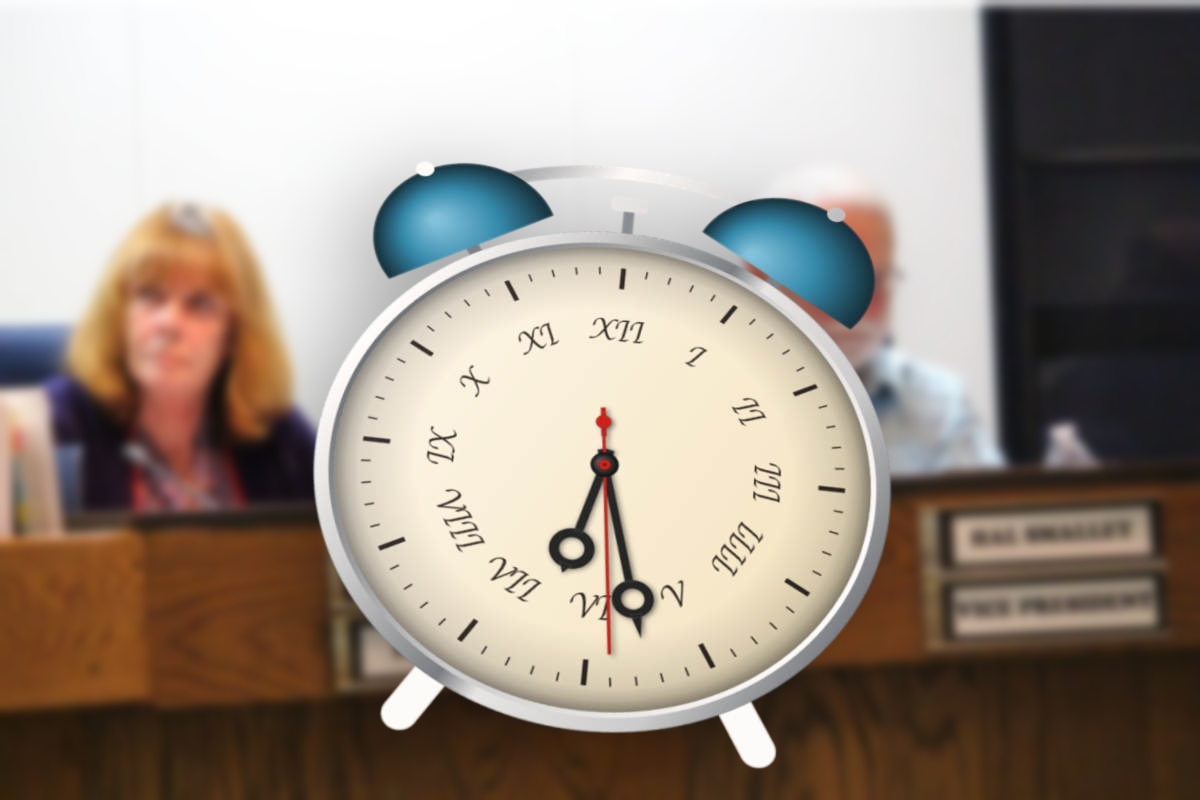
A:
6h27m29s
